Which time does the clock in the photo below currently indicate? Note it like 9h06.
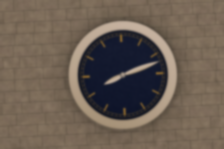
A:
8h12
